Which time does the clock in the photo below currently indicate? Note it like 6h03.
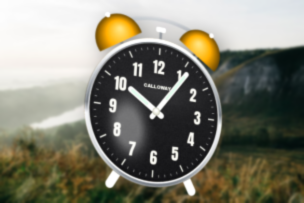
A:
10h06
